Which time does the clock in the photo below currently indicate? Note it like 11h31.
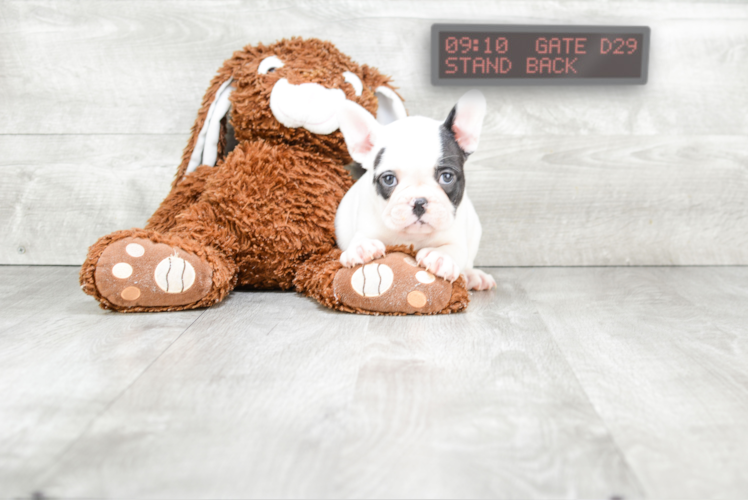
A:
9h10
